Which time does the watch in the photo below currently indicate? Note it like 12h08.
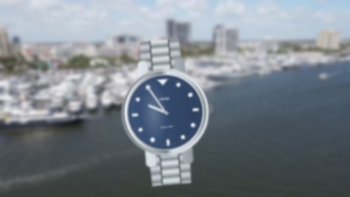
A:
9h55
